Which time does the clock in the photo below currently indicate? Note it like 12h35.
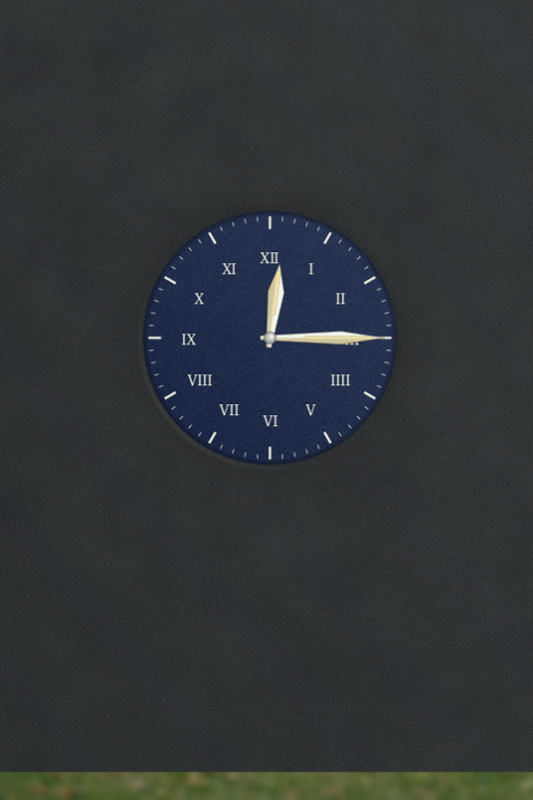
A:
12h15
